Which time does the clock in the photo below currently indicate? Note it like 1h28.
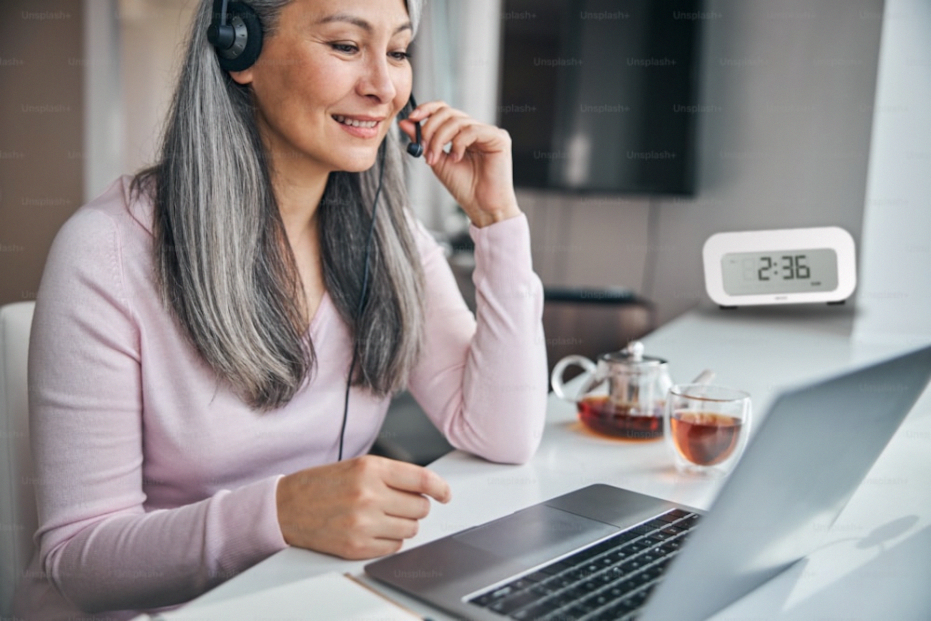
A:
2h36
